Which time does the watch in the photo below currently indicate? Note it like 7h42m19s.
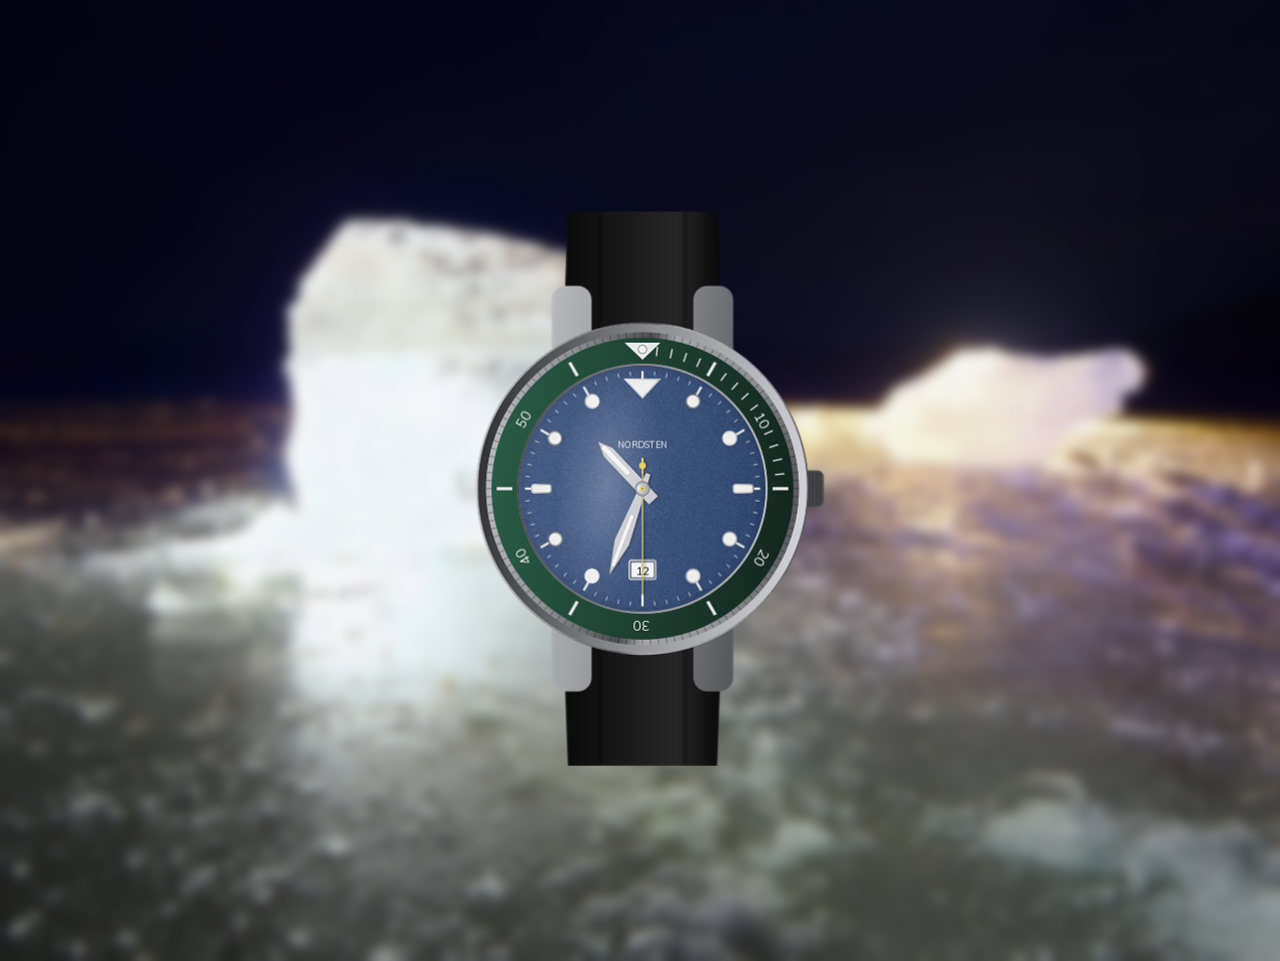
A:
10h33m30s
